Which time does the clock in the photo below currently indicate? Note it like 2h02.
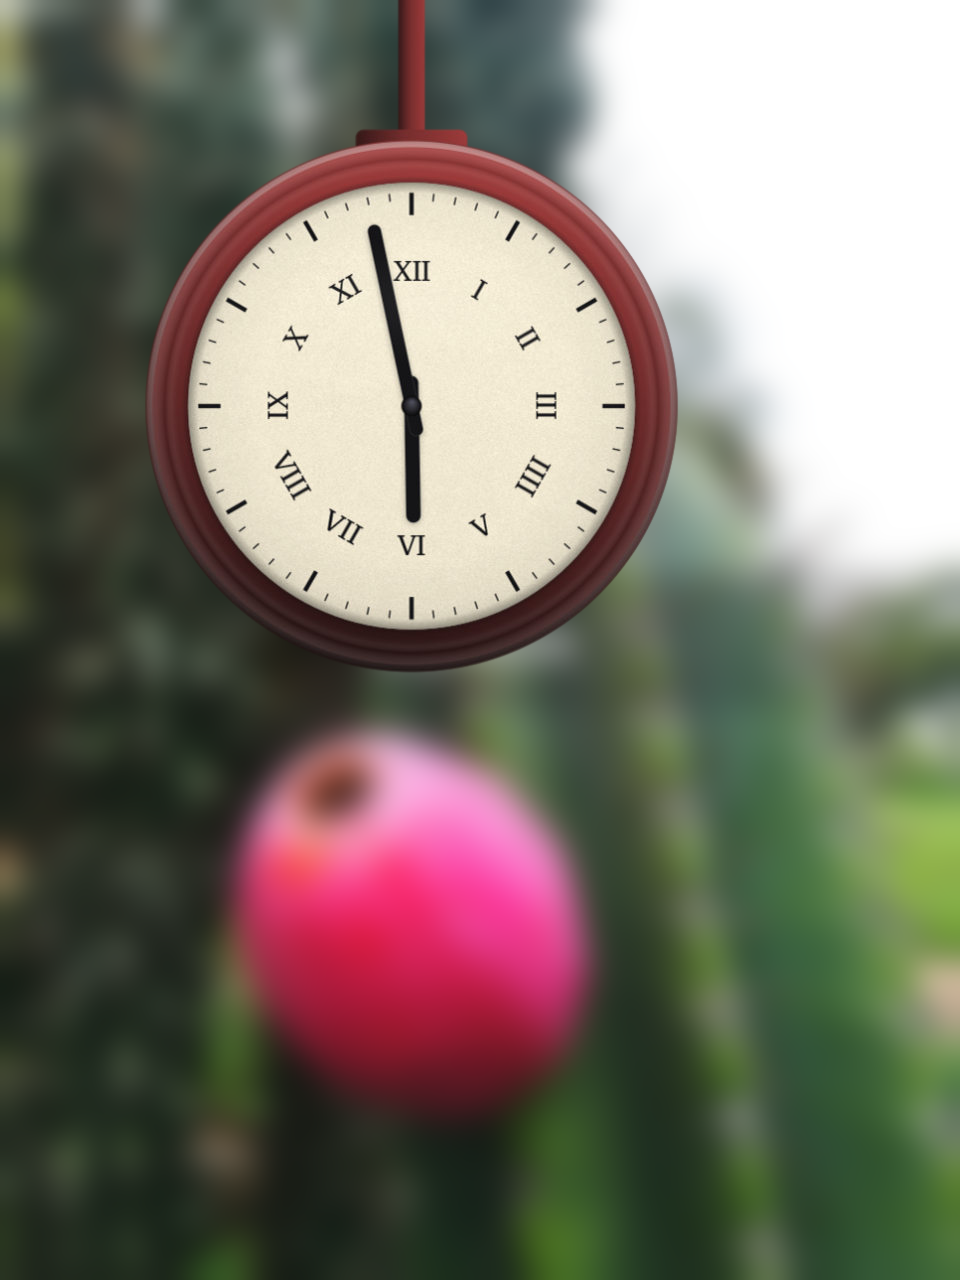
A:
5h58
